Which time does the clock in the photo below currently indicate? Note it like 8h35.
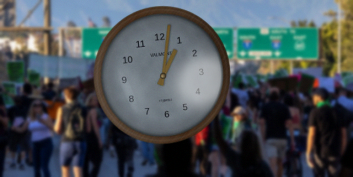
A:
1h02
